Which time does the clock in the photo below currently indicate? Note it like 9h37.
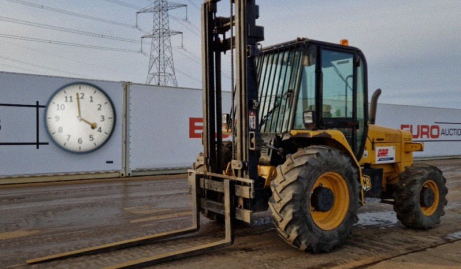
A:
3h59
